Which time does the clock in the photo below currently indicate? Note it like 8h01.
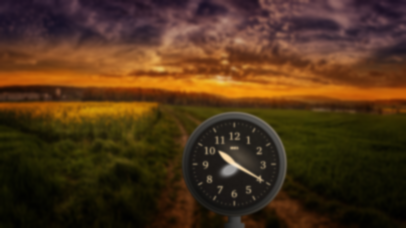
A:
10h20
